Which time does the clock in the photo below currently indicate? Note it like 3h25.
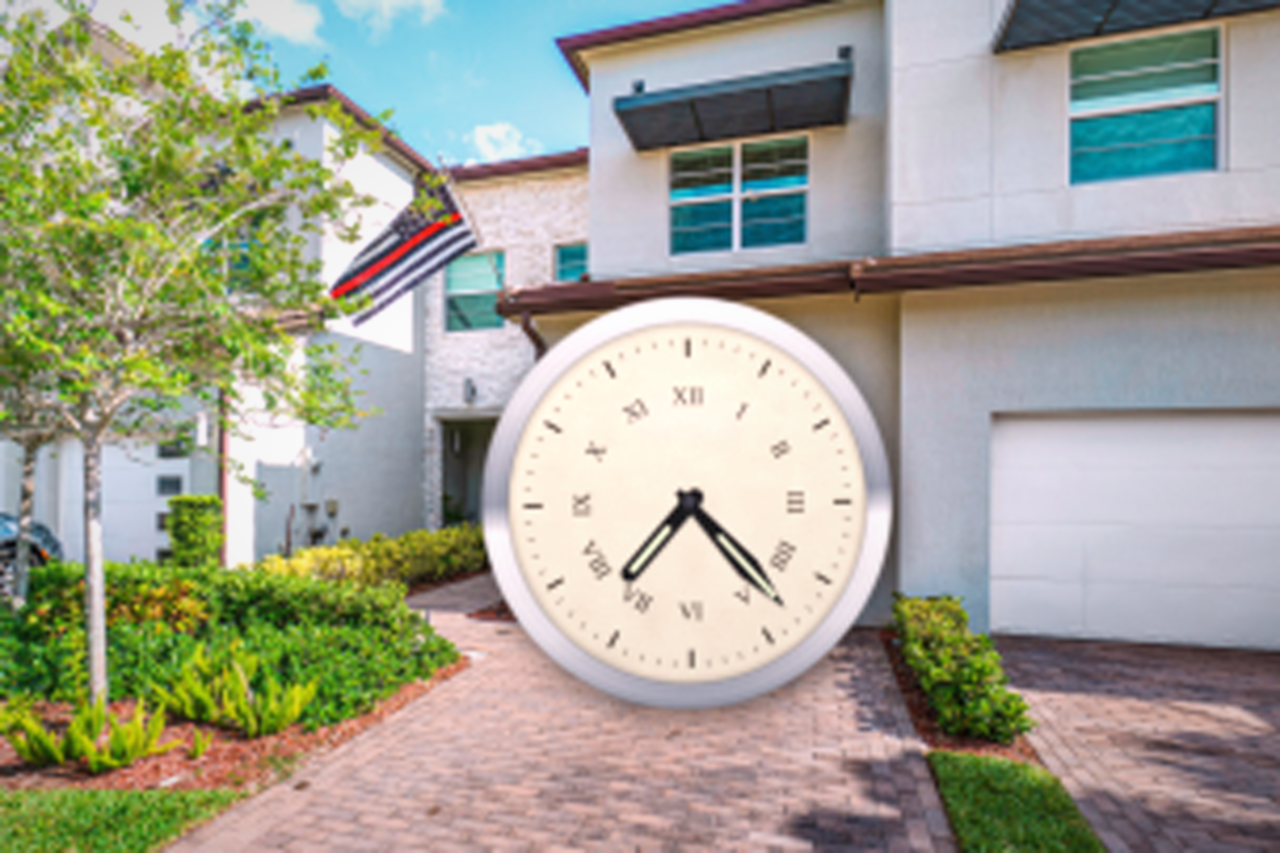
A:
7h23
